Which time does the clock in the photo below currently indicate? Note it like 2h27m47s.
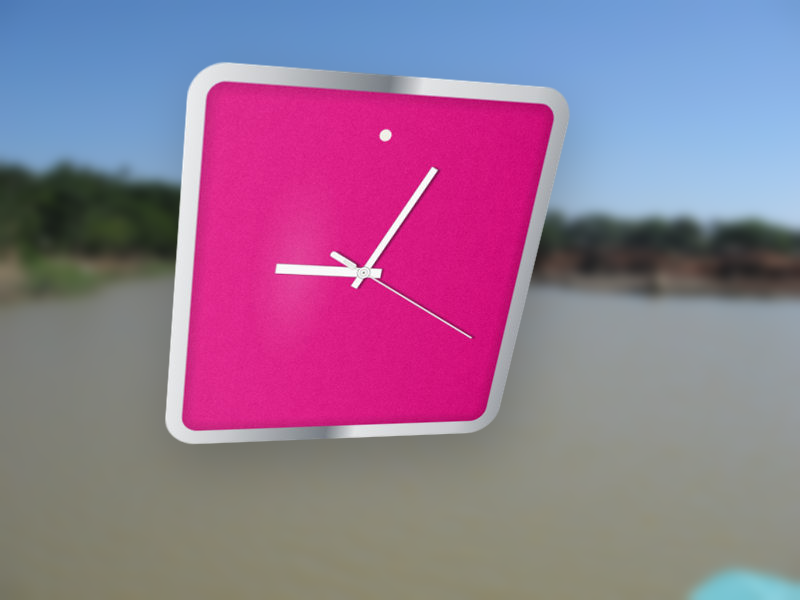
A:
9h04m20s
